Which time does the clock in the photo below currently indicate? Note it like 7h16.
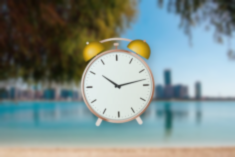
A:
10h13
